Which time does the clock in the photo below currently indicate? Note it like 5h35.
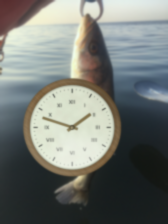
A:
1h48
